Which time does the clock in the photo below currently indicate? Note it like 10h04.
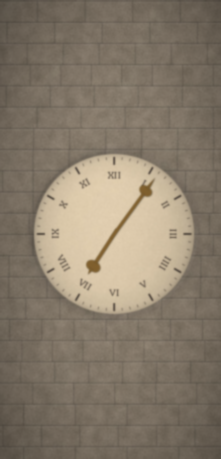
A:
7h06
